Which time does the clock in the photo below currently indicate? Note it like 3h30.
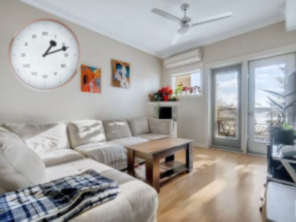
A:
1h12
